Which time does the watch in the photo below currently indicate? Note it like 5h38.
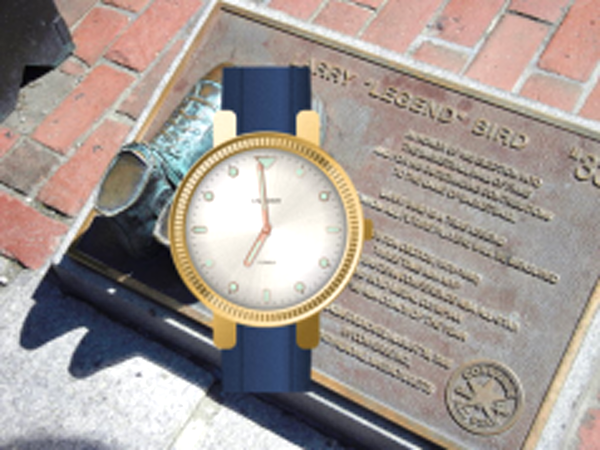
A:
6h59
